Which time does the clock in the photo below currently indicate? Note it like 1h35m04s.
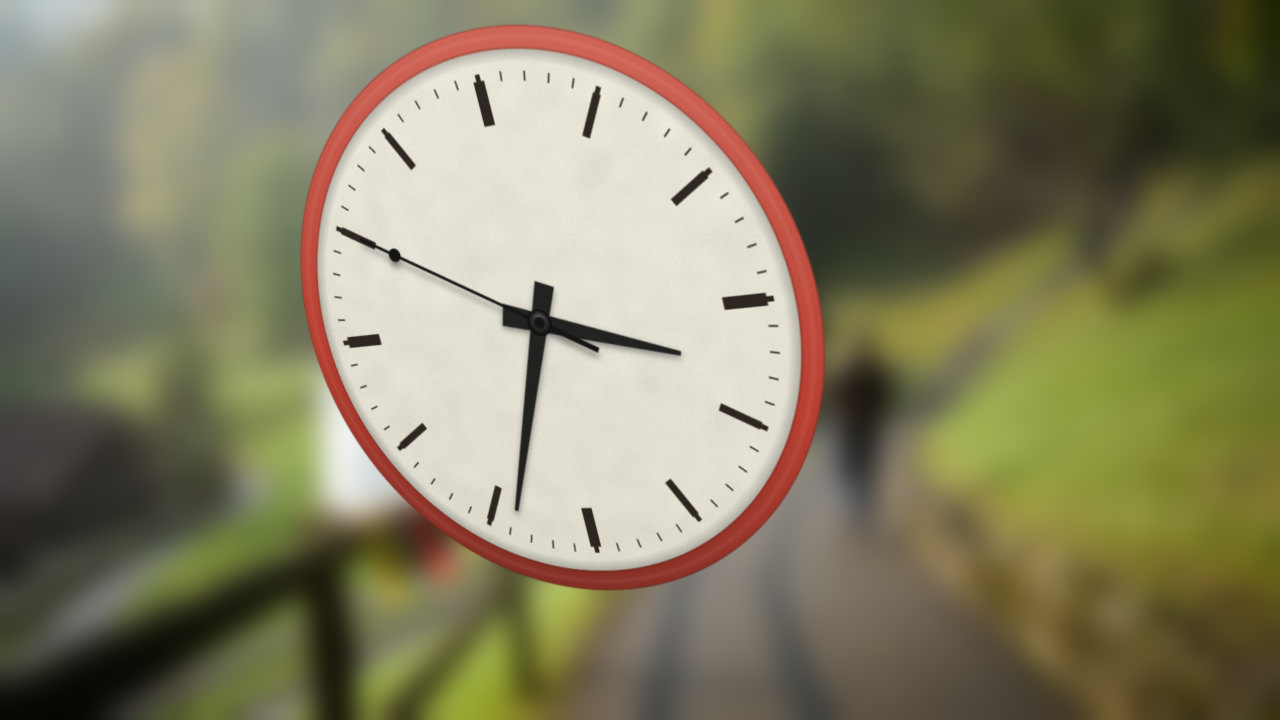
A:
3h33m50s
